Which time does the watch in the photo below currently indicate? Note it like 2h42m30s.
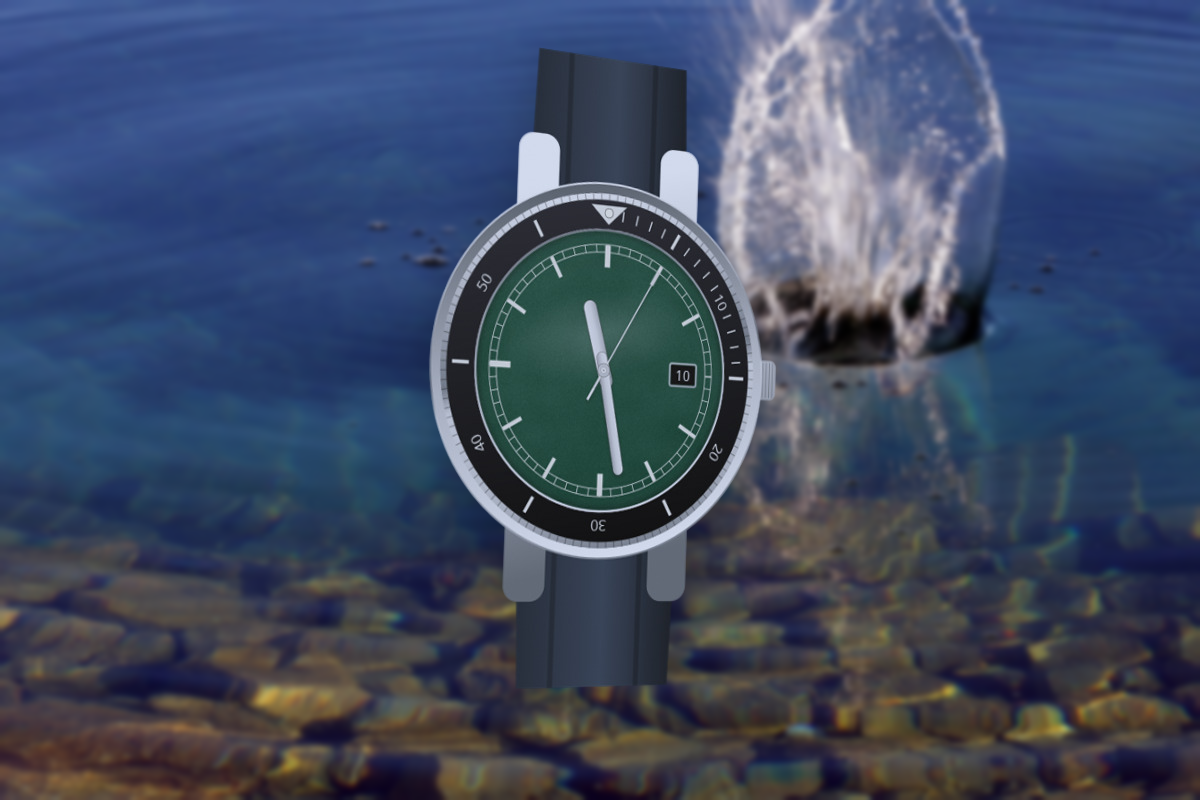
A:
11h28m05s
